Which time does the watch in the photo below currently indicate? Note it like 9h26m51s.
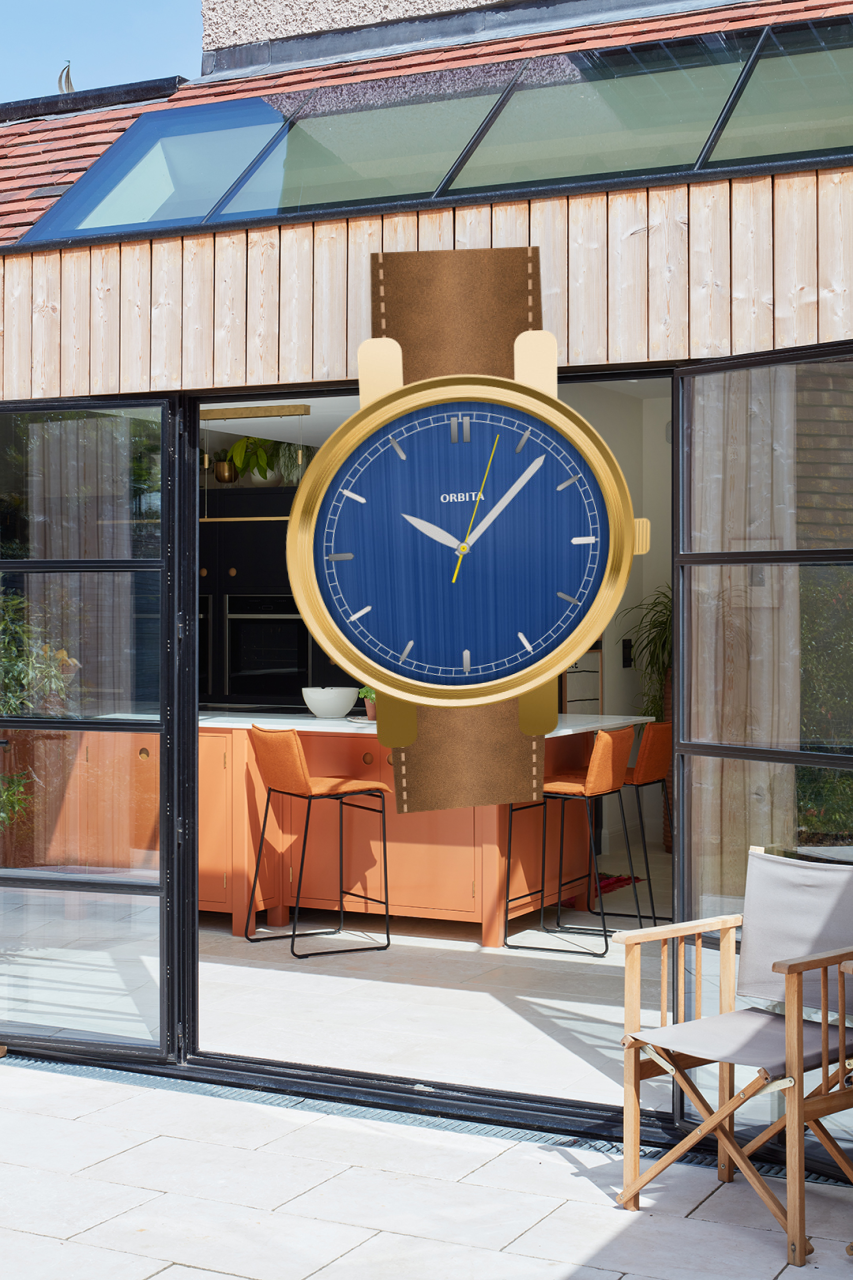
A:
10h07m03s
